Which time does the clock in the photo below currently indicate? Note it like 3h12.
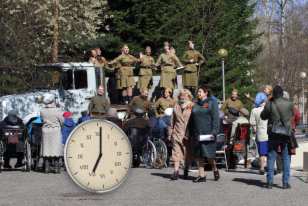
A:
7h01
